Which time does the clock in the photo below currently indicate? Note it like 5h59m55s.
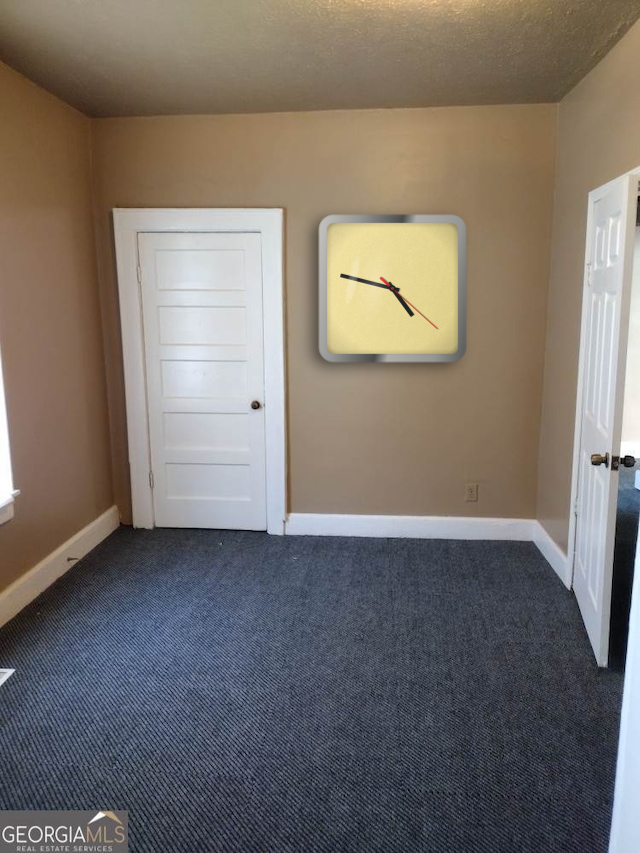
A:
4h47m22s
